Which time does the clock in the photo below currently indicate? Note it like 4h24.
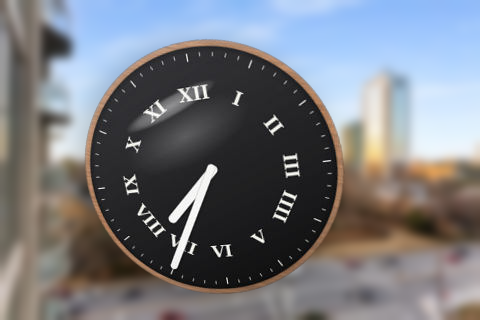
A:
7h35
